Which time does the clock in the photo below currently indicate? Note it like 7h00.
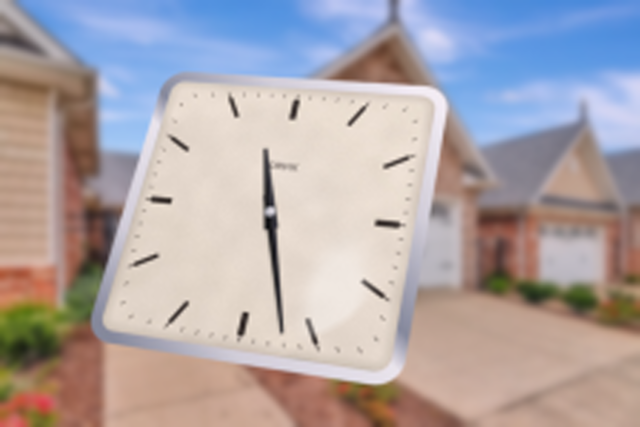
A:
11h27
